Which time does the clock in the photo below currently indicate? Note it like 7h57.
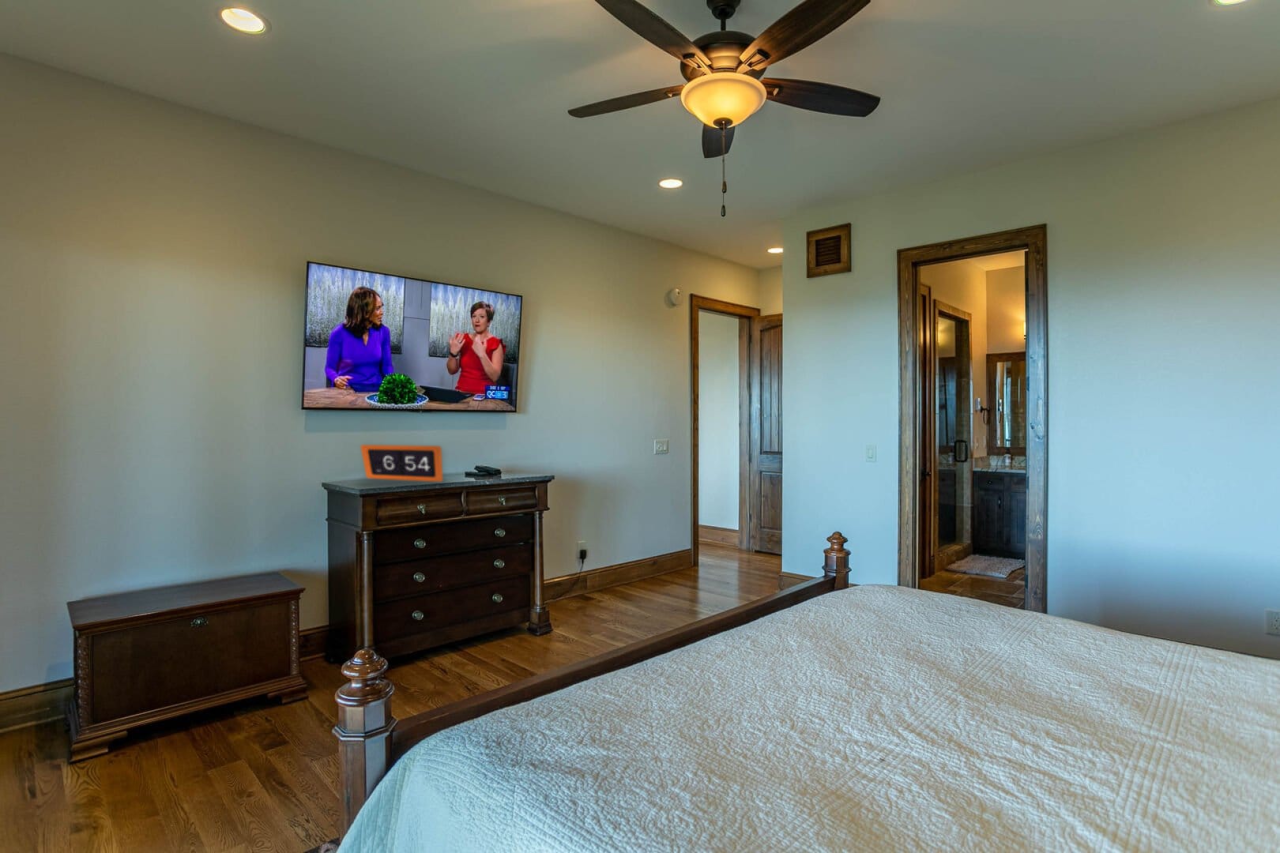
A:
6h54
